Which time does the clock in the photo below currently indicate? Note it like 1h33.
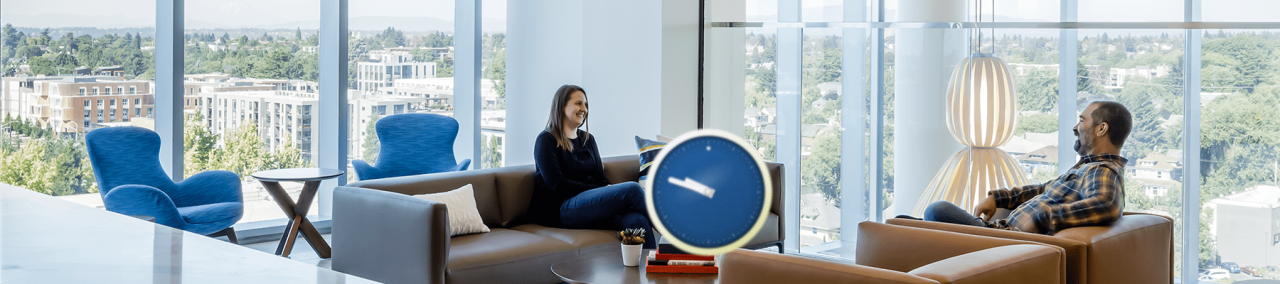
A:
9h48
